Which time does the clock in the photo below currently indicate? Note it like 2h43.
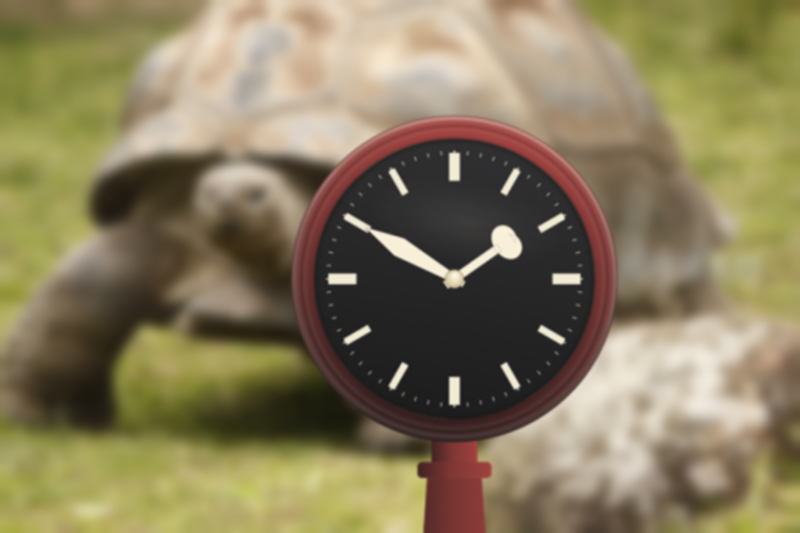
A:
1h50
